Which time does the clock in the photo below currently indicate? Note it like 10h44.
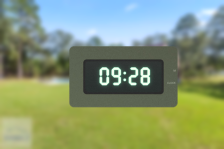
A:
9h28
